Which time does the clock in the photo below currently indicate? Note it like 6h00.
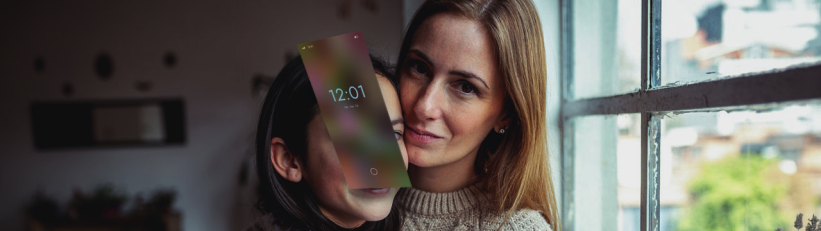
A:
12h01
